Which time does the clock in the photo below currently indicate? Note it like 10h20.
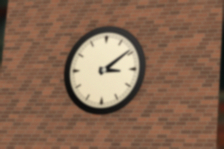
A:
3h09
